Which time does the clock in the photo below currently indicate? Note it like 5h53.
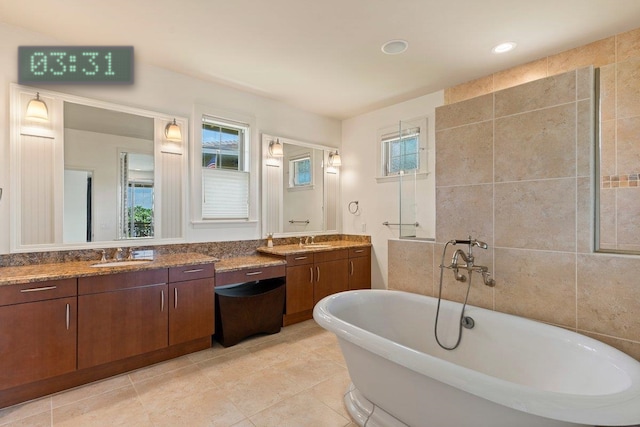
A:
3h31
